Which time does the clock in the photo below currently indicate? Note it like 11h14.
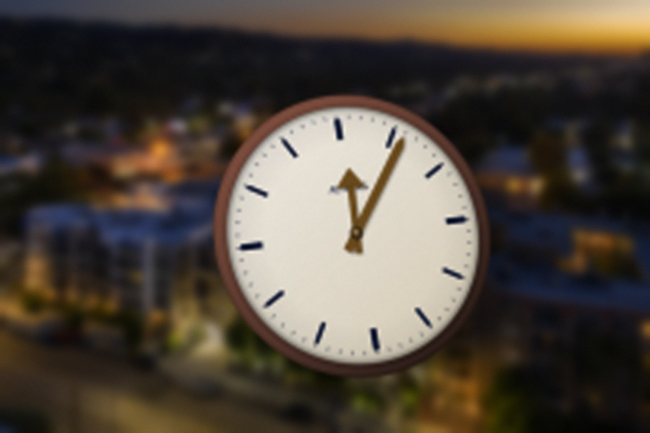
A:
12h06
